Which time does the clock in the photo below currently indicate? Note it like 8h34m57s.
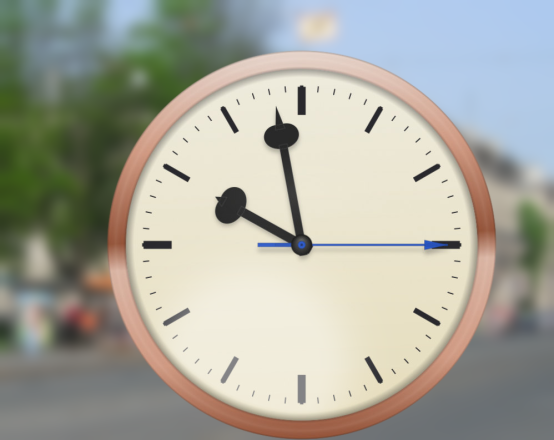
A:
9h58m15s
